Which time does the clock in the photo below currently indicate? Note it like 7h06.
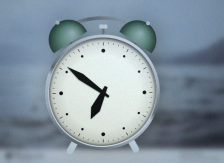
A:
6h51
